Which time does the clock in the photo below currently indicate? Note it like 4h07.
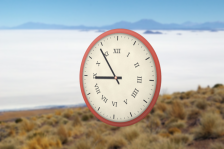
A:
8h54
